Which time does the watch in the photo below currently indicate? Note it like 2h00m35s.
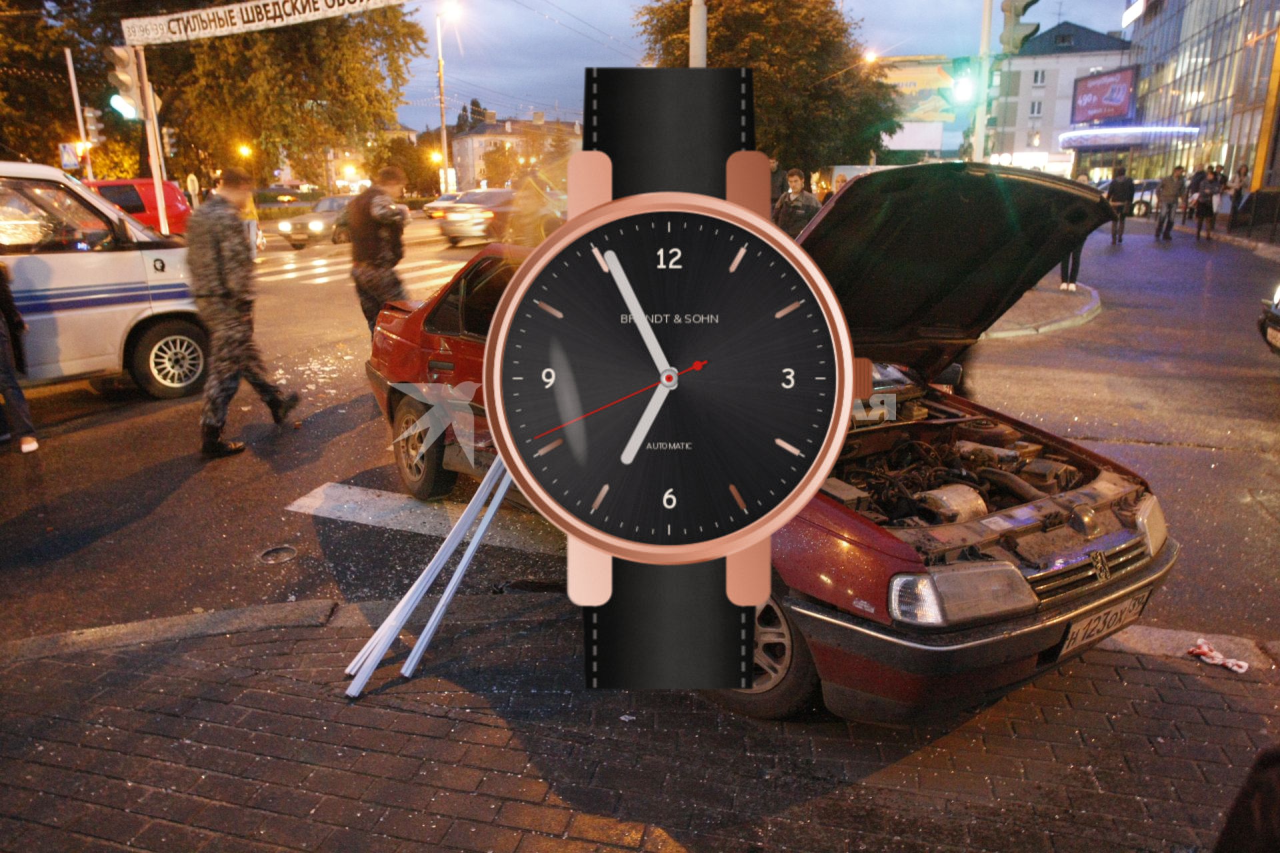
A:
6h55m41s
